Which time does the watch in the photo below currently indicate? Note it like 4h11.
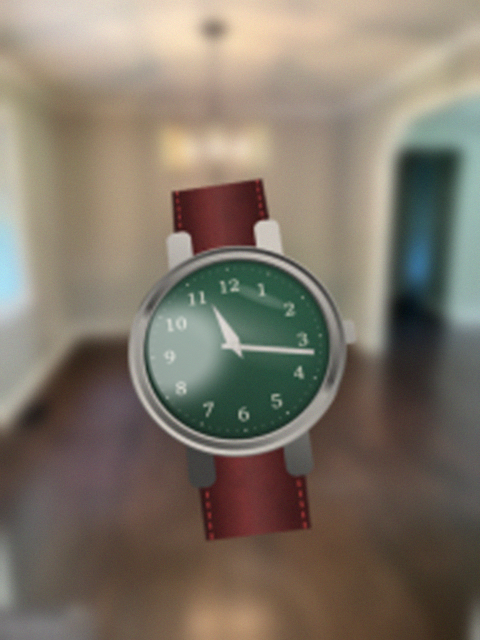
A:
11h17
